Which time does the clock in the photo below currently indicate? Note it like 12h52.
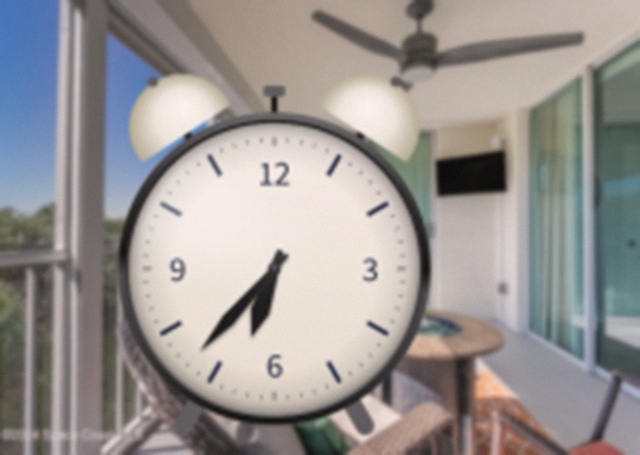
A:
6h37
